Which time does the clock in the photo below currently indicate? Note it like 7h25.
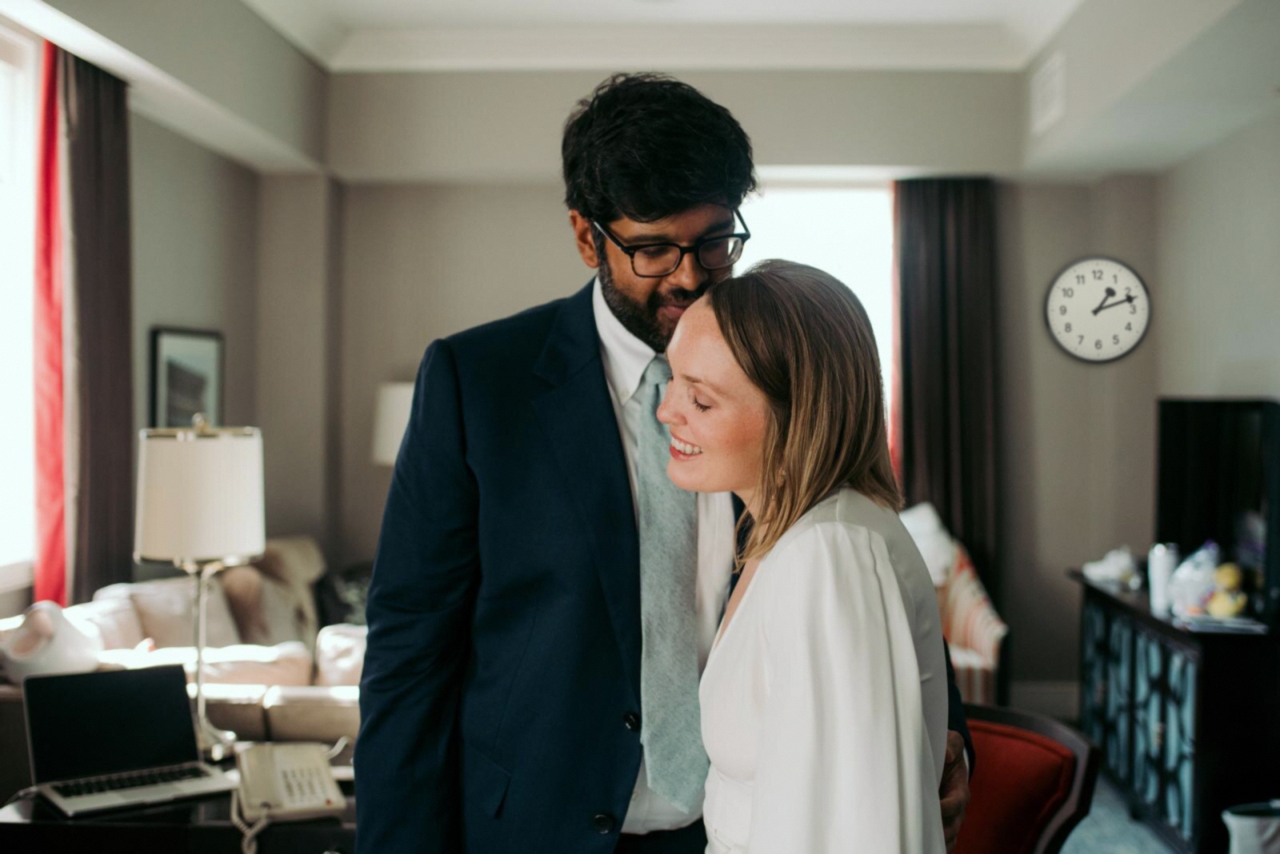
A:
1h12
